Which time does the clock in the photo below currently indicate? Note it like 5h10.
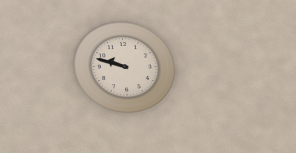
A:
9h48
